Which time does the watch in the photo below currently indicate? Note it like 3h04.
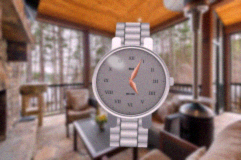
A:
5h04
